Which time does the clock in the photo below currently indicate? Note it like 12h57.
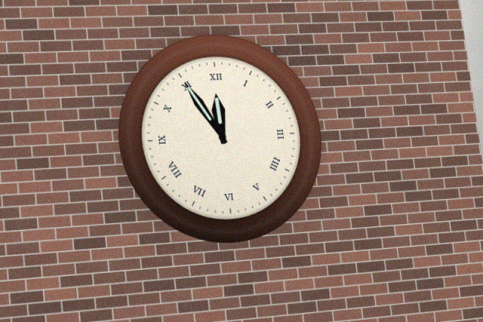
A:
11h55
